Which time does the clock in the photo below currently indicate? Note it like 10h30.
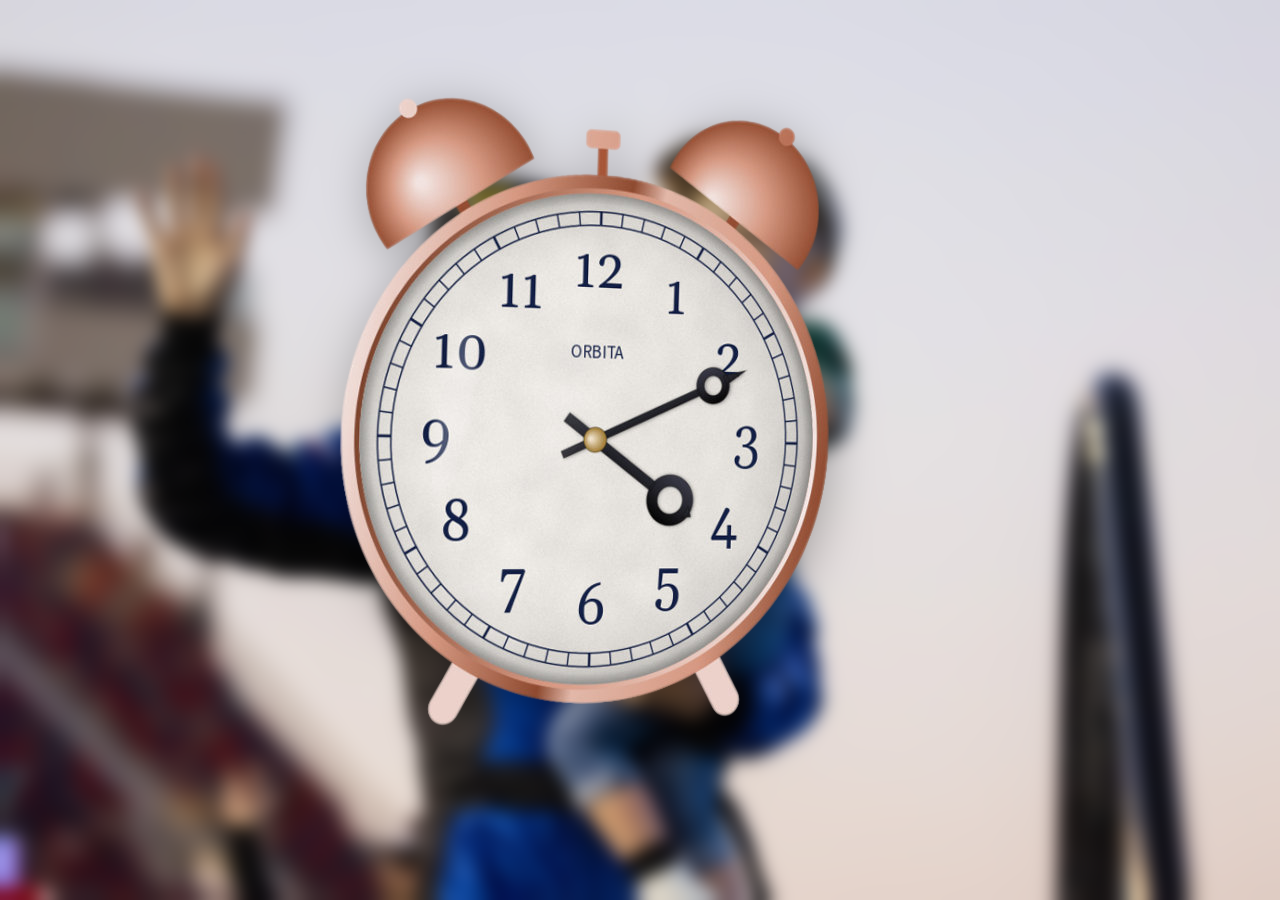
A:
4h11
